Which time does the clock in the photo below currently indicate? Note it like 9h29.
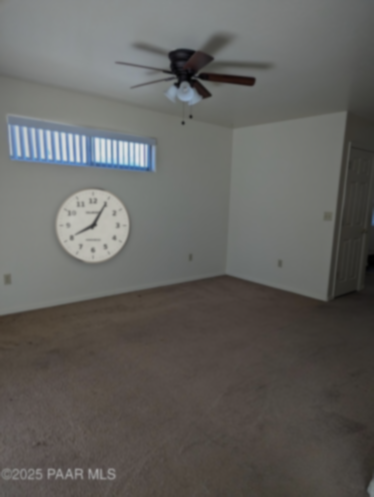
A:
8h05
